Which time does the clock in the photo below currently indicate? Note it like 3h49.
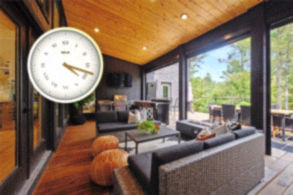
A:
4h18
